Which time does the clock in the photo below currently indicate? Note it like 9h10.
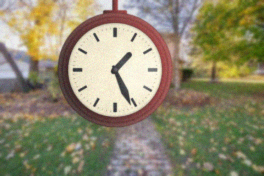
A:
1h26
